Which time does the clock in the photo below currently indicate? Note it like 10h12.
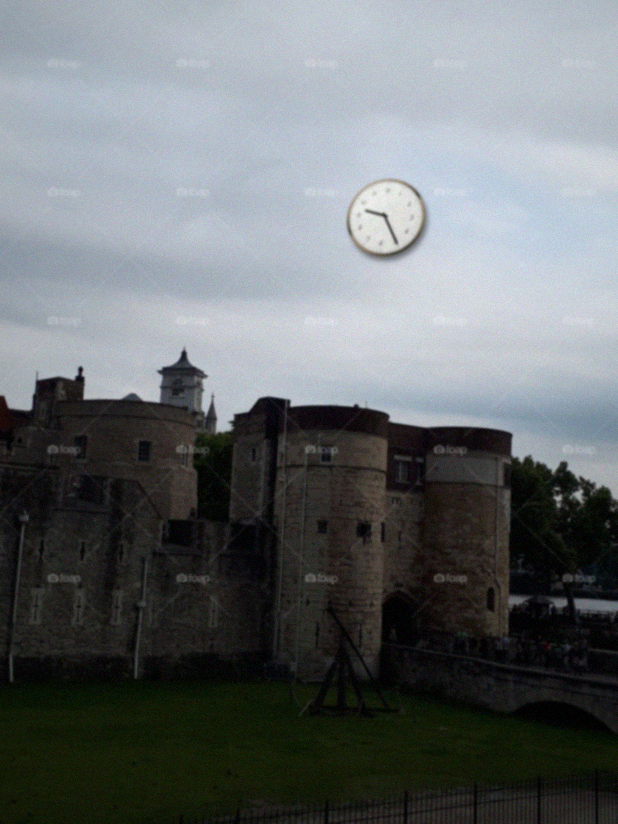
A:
9h25
